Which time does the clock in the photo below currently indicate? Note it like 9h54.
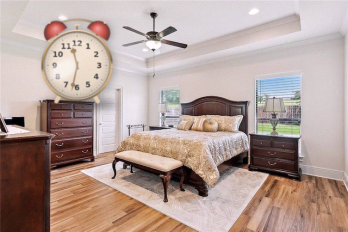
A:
11h32
